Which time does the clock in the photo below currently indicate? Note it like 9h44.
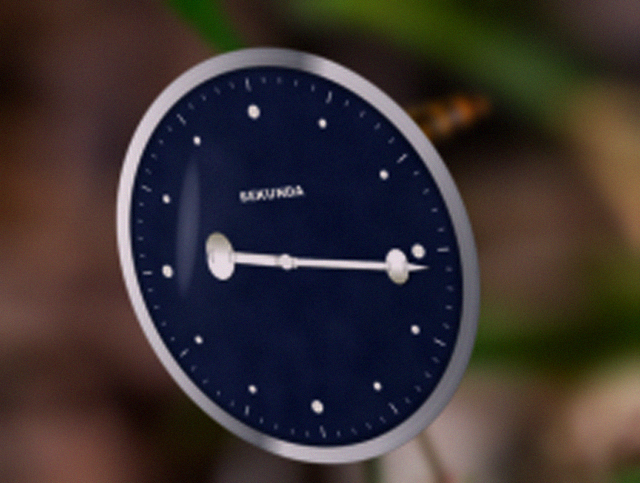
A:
9h16
